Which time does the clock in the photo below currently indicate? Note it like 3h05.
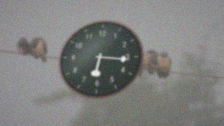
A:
6h16
